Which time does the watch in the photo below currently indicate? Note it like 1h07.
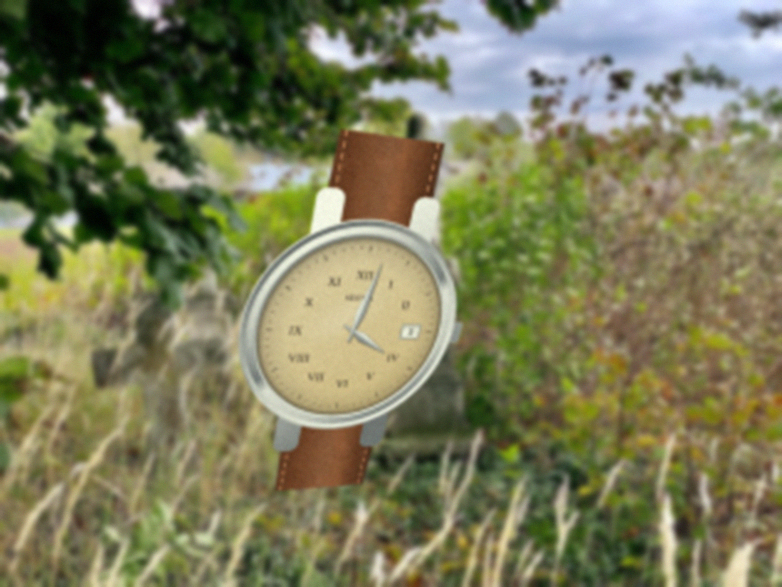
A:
4h02
